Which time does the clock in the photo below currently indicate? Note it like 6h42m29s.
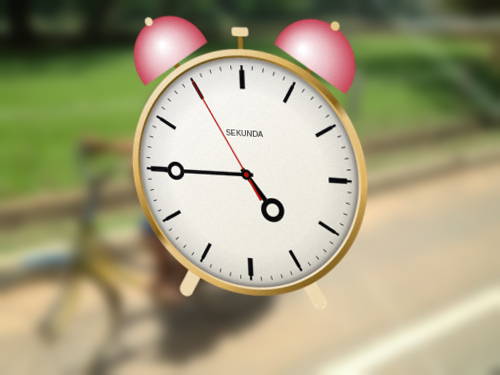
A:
4h44m55s
